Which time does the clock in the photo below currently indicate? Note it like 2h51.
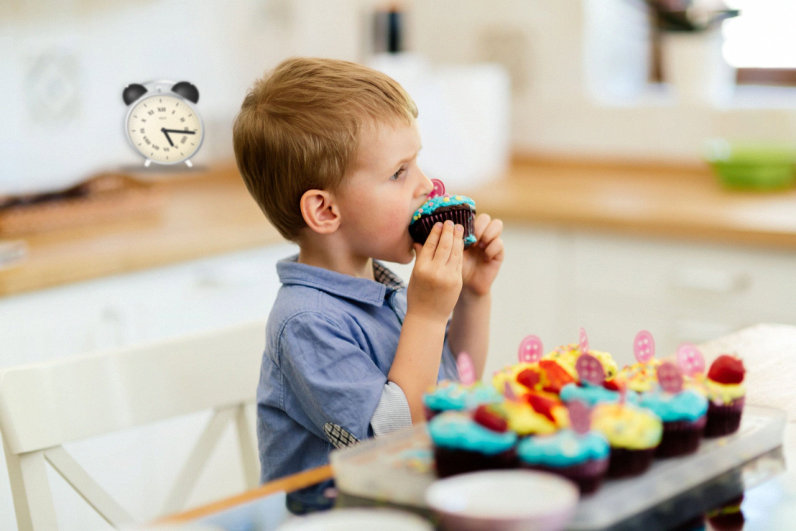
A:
5h16
